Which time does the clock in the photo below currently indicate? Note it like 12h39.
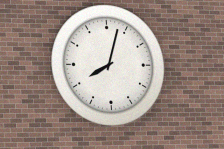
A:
8h03
